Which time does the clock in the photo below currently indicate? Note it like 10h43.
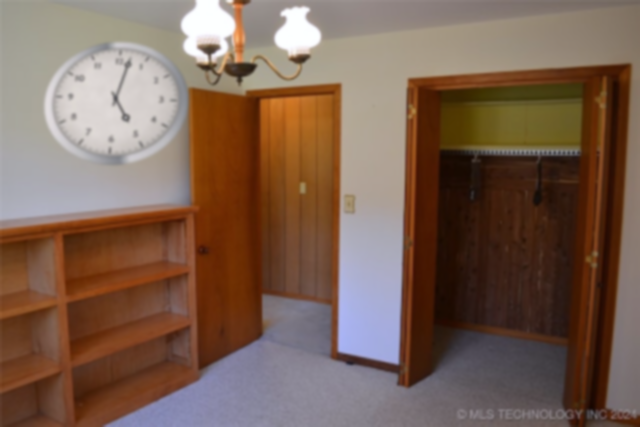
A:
5h02
